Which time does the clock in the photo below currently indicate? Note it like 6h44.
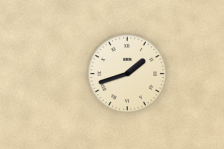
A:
1h42
